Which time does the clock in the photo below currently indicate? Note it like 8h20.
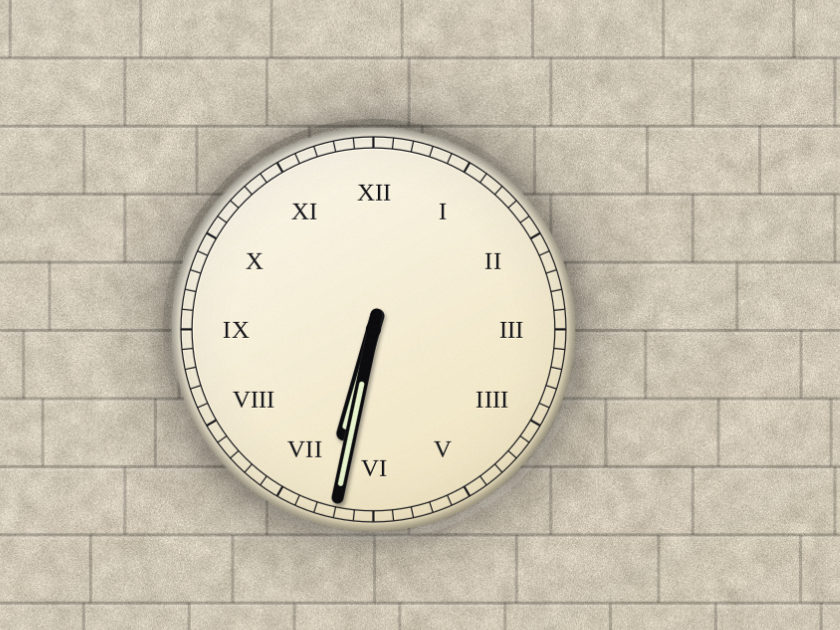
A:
6h32
